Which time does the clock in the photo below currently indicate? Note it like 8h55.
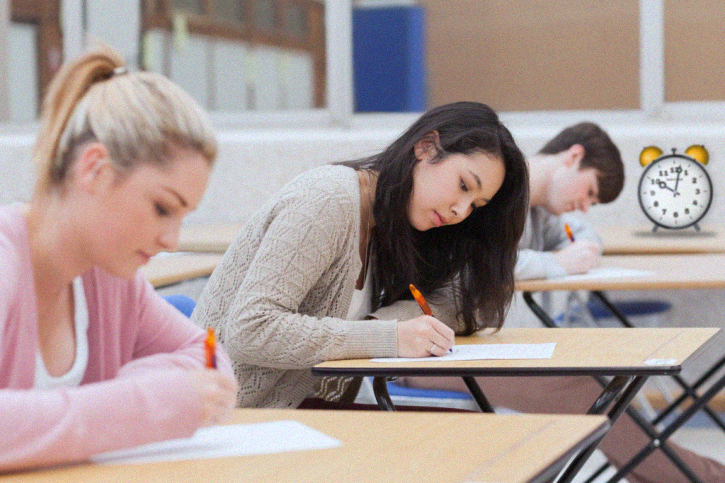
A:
10h02
